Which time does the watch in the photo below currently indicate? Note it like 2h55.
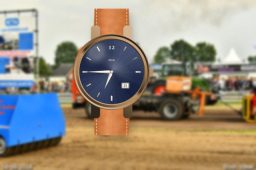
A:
6h45
